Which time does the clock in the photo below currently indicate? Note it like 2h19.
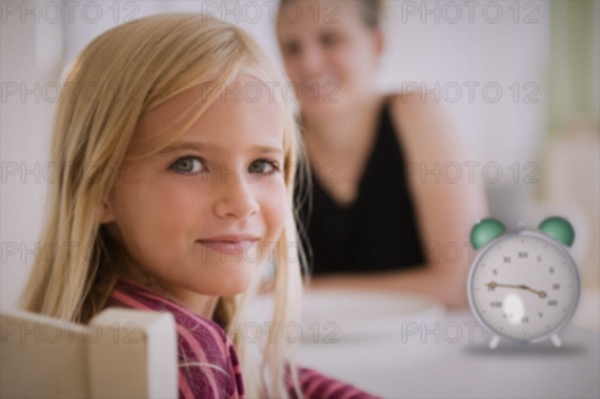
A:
3h46
